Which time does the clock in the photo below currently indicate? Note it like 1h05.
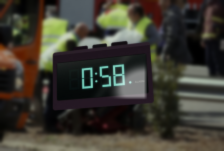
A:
0h58
